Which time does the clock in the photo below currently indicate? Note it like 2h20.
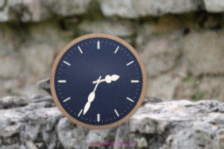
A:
2h34
